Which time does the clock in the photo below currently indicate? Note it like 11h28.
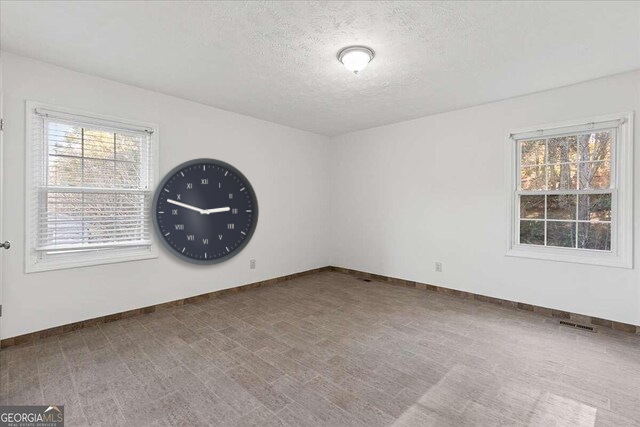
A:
2h48
